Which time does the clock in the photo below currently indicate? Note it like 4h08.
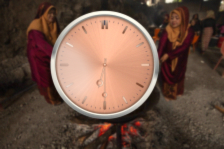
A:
6h30
